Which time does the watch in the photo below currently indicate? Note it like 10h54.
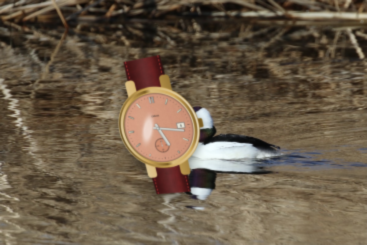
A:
5h17
